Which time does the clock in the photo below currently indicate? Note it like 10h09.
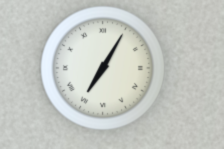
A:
7h05
